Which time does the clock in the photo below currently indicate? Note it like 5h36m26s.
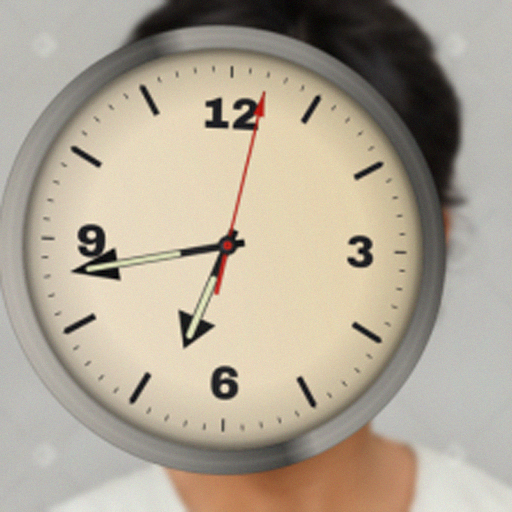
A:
6h43m02s
